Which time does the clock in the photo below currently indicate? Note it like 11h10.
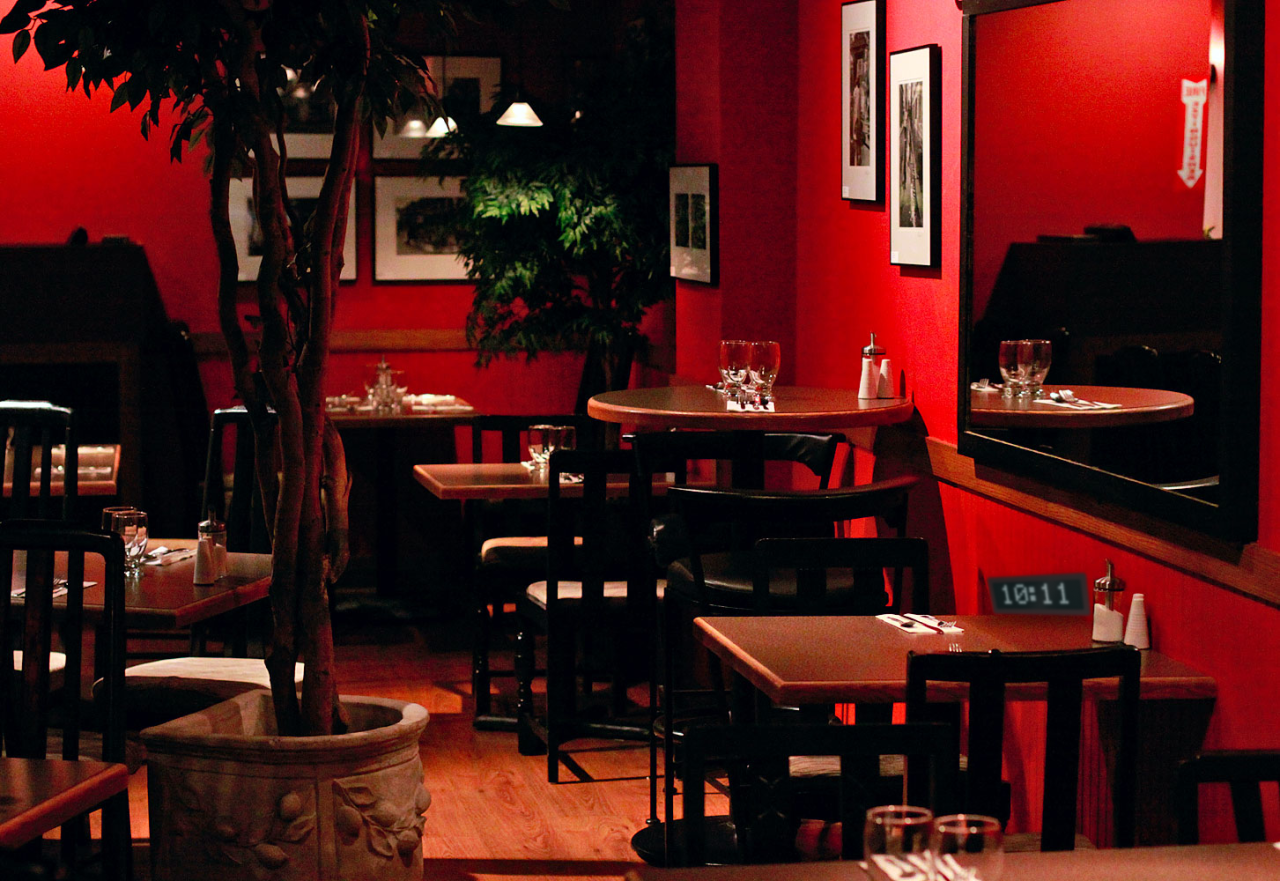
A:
10h11
